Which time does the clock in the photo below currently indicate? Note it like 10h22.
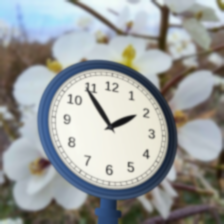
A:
1h54
